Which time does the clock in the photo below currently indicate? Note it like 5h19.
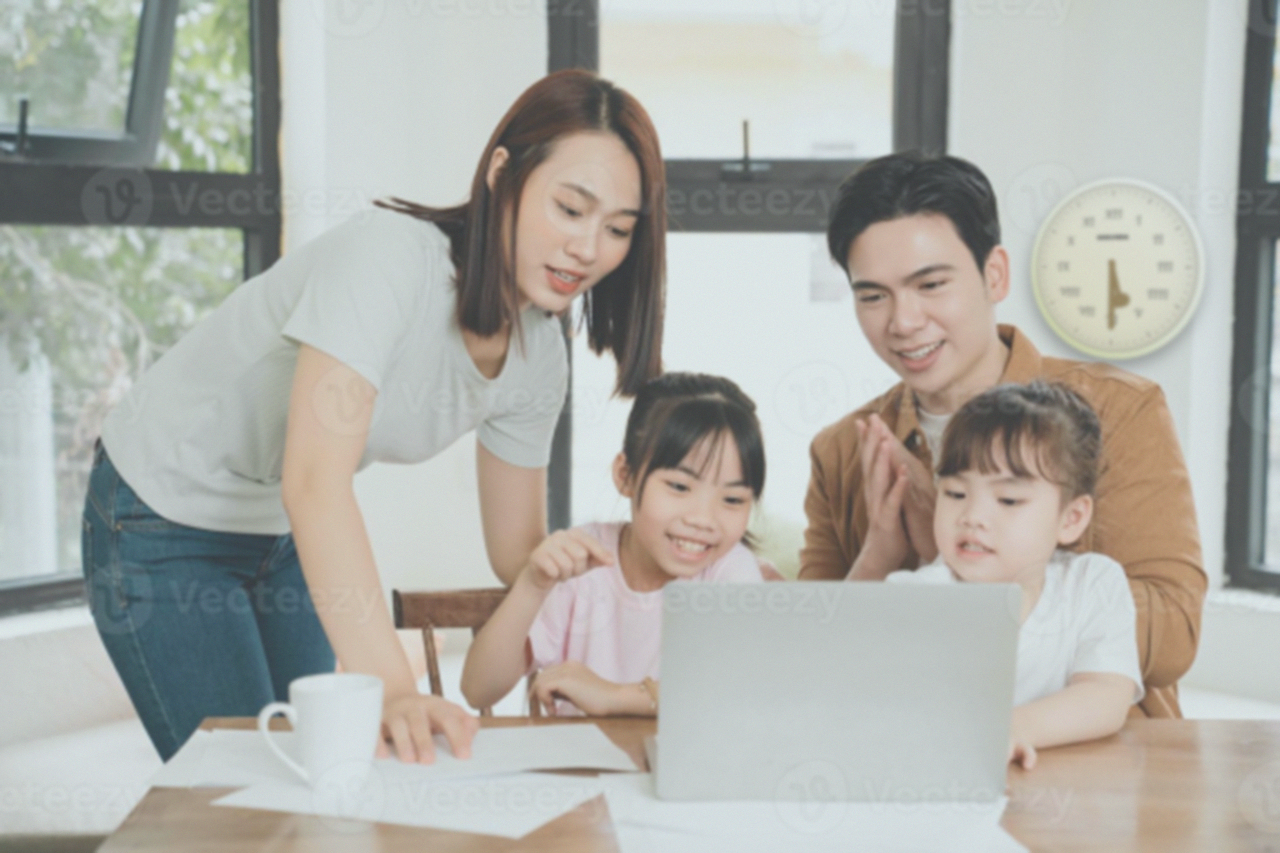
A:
5h30
